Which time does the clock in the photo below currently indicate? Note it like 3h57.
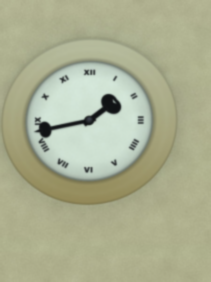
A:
1h43
